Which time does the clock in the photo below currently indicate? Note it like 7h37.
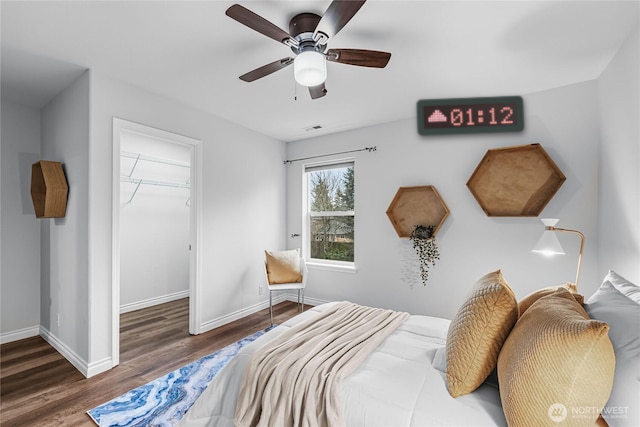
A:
1h12
